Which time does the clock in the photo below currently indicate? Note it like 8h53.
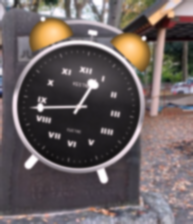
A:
12h43
